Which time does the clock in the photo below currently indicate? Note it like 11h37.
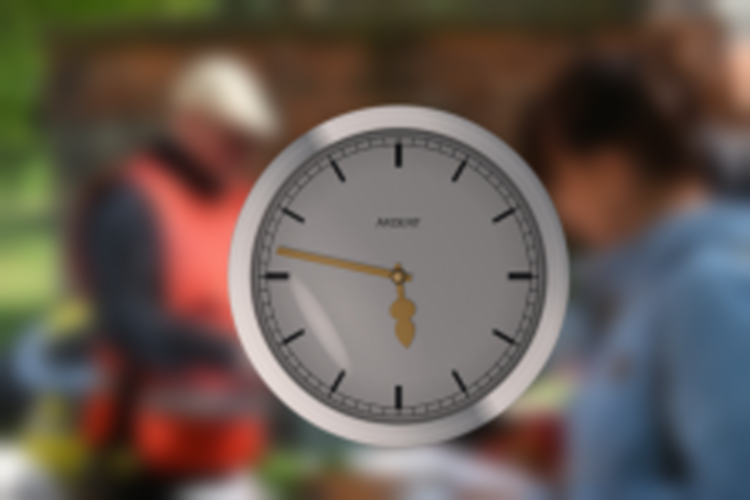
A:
5h47
